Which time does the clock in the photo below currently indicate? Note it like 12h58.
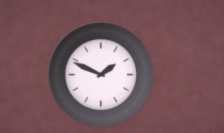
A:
1h49
